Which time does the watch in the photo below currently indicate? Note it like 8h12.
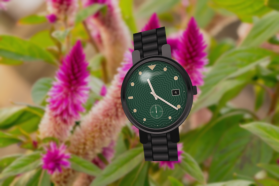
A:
11h21
